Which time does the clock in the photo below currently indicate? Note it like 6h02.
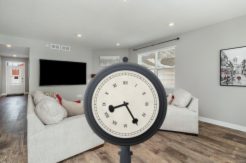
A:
8h25
